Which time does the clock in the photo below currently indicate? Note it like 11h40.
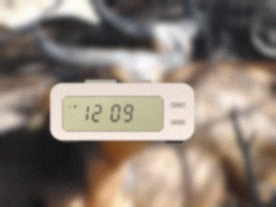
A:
12h09
